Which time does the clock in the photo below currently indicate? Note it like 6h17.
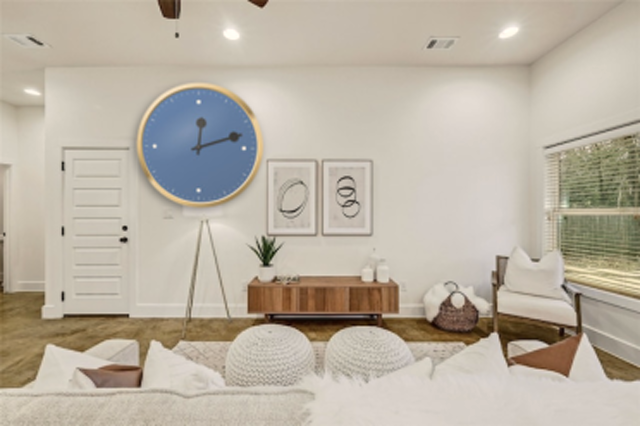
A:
12h12
